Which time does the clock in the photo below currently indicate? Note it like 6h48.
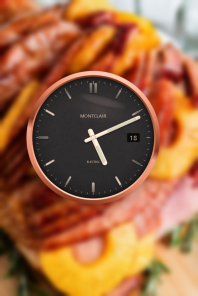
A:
5h11
